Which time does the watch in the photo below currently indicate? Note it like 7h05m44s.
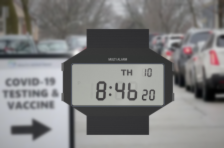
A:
8h46m20s
